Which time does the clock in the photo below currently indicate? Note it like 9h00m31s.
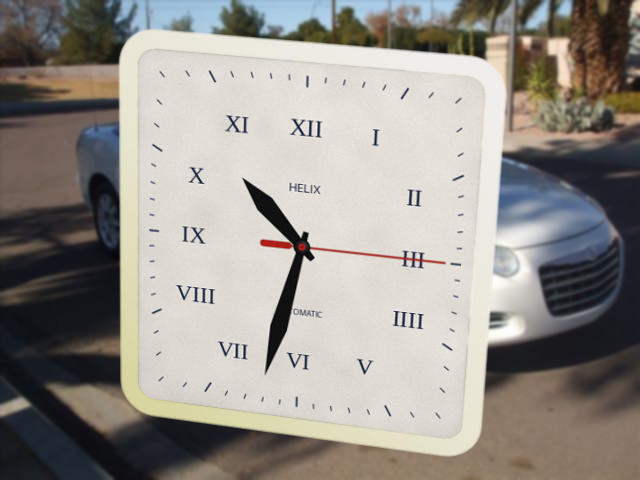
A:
10h32m15s
